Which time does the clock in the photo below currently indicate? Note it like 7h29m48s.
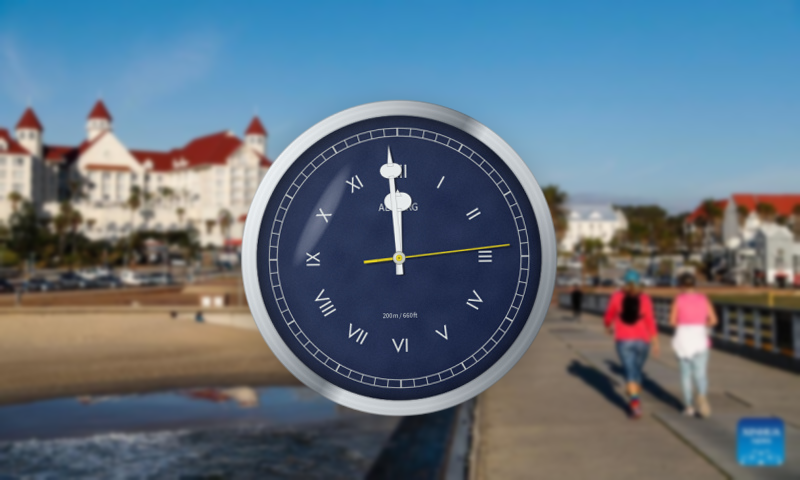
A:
11h59m14s
